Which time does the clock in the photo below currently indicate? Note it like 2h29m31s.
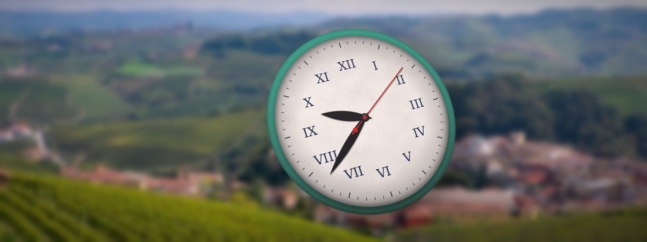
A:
9h38m09s
